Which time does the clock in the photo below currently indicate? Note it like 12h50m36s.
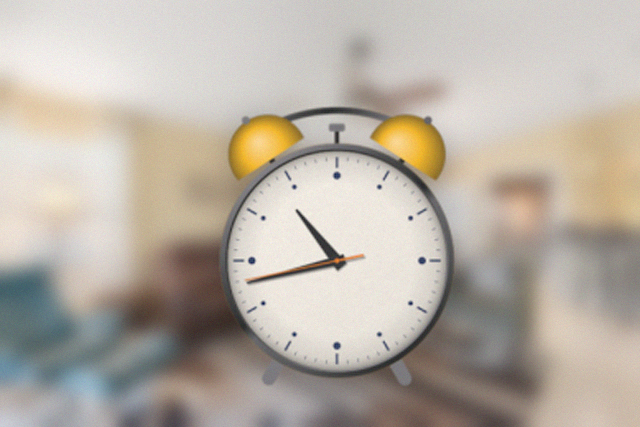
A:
10h42m43s
